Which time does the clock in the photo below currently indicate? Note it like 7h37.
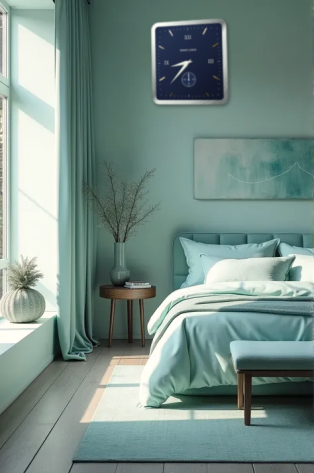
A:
8h37
